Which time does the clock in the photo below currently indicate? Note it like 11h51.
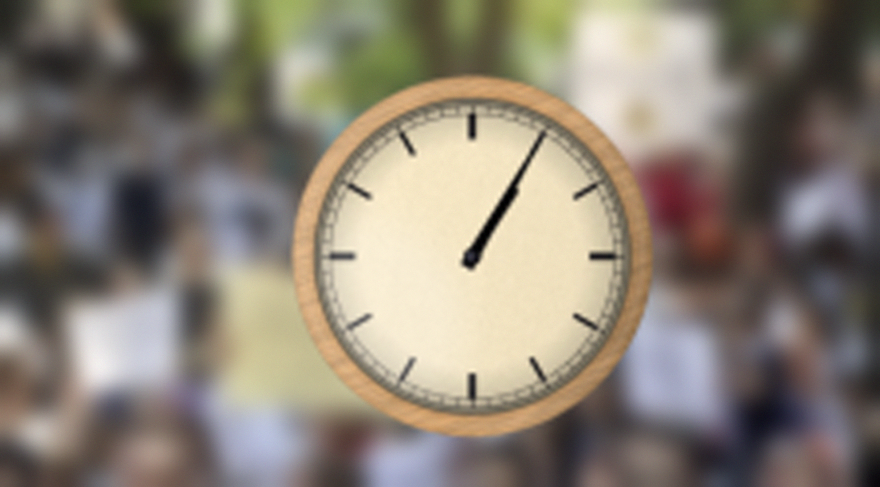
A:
1h05
